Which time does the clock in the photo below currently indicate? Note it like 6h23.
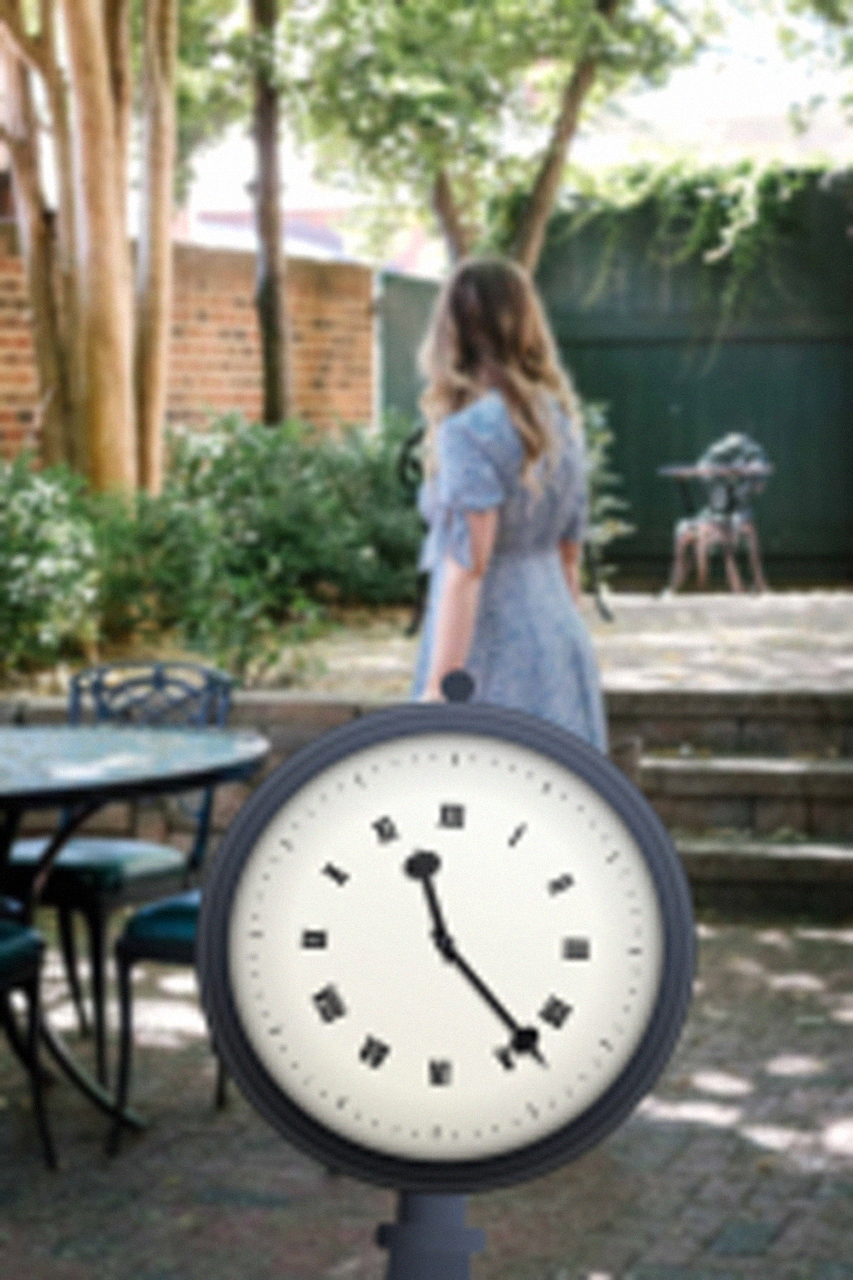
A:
11h23
